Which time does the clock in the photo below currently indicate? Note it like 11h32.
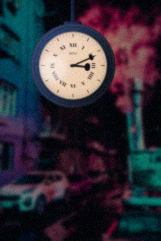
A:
3h11
